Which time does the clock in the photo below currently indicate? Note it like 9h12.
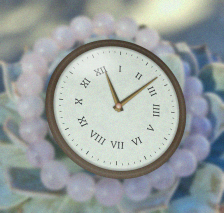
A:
12h13
